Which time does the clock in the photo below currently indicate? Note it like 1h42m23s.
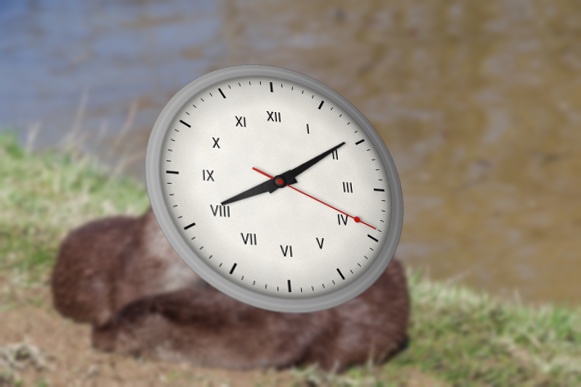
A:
8h09m19s
